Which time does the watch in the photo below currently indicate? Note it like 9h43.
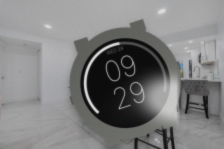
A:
9h29
